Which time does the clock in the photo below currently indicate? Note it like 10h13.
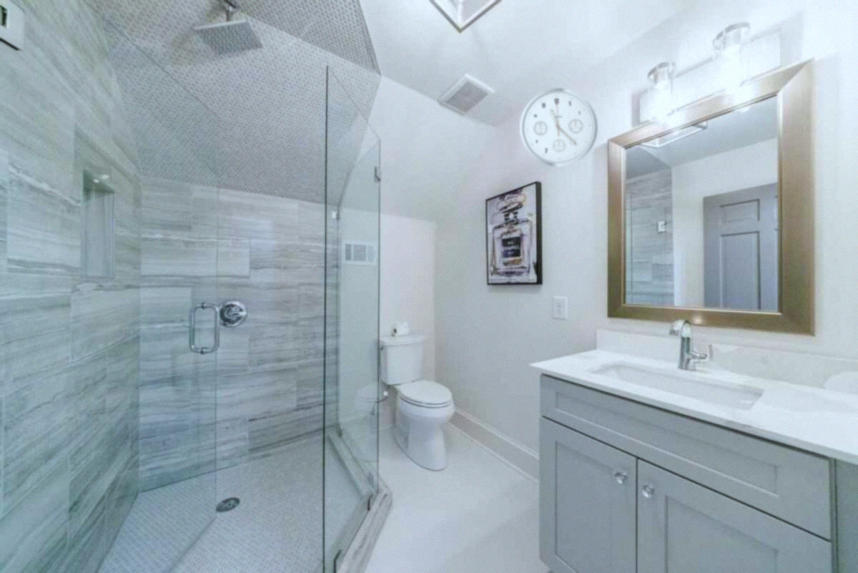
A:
11h23
